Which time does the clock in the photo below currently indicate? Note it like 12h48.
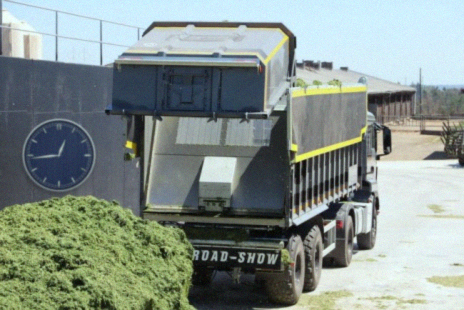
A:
12h44
